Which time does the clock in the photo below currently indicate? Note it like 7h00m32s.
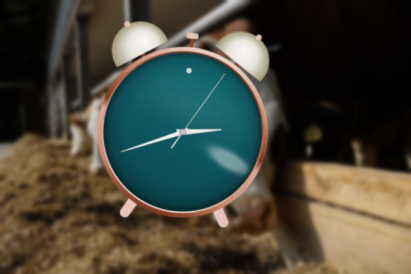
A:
2h41m05s
